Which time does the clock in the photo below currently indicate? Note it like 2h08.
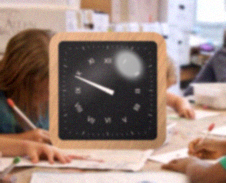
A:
9h49
